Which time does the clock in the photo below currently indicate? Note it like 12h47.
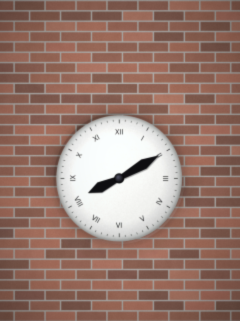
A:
8h10
